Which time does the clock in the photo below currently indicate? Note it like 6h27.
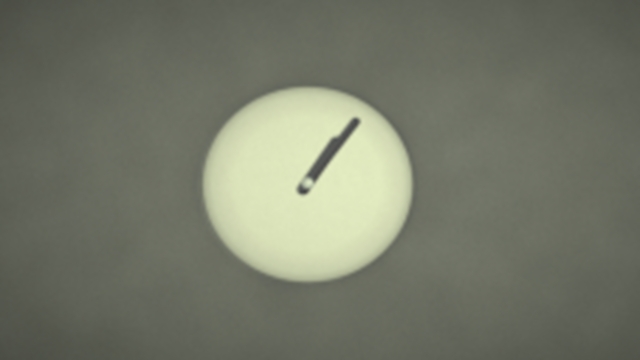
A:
1h06
